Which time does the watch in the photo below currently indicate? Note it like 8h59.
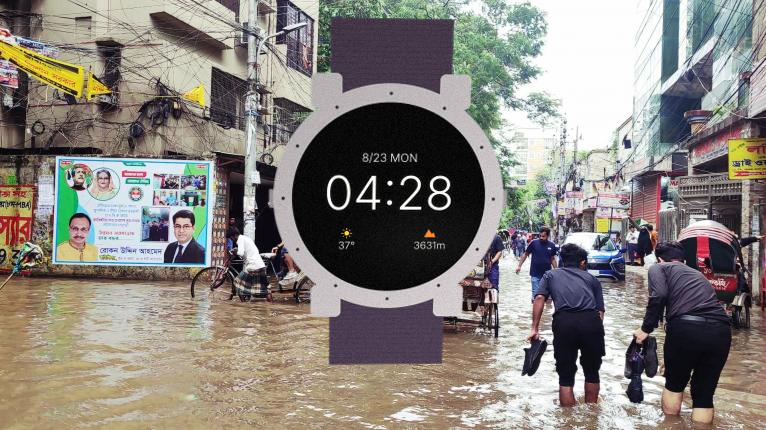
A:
4h28
